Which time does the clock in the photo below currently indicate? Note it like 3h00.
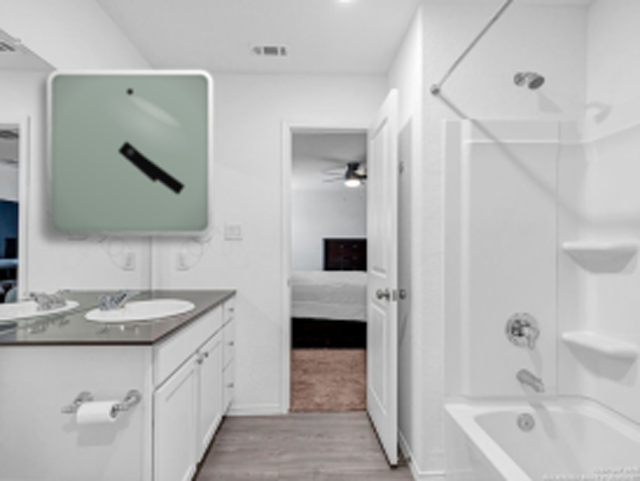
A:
4h21
